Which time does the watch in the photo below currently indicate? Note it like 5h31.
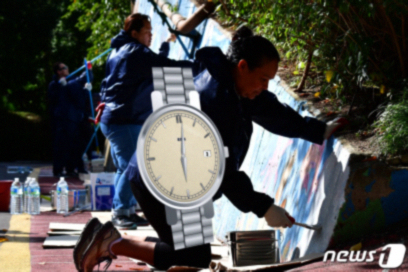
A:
6h01
